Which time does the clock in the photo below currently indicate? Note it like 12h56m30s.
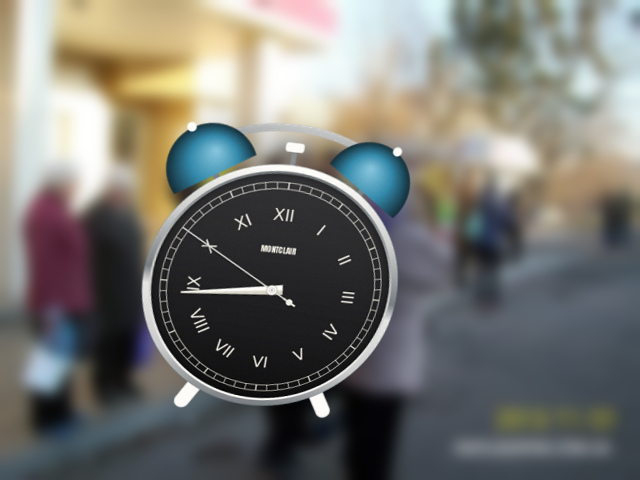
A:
8h43m50s
